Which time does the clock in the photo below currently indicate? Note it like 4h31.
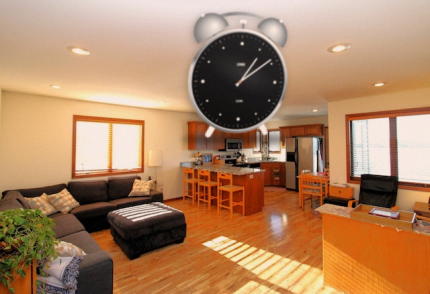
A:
1h09
